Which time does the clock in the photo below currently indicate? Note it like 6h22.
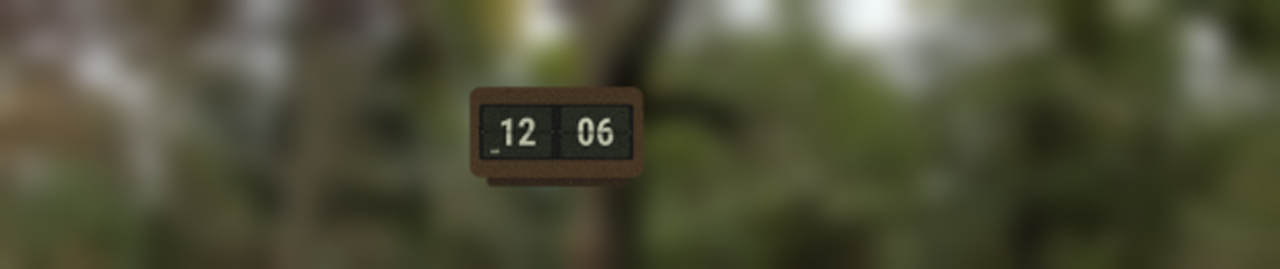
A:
12h06
